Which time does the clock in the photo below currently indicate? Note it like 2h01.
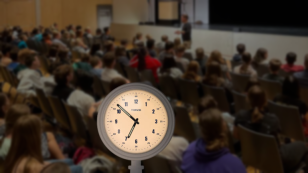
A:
6h52
